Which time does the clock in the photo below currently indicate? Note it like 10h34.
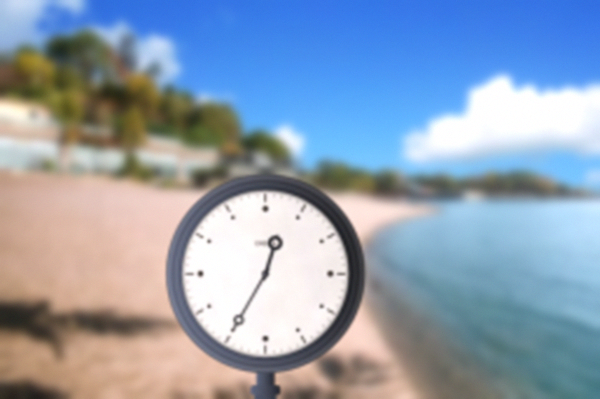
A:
12h35
